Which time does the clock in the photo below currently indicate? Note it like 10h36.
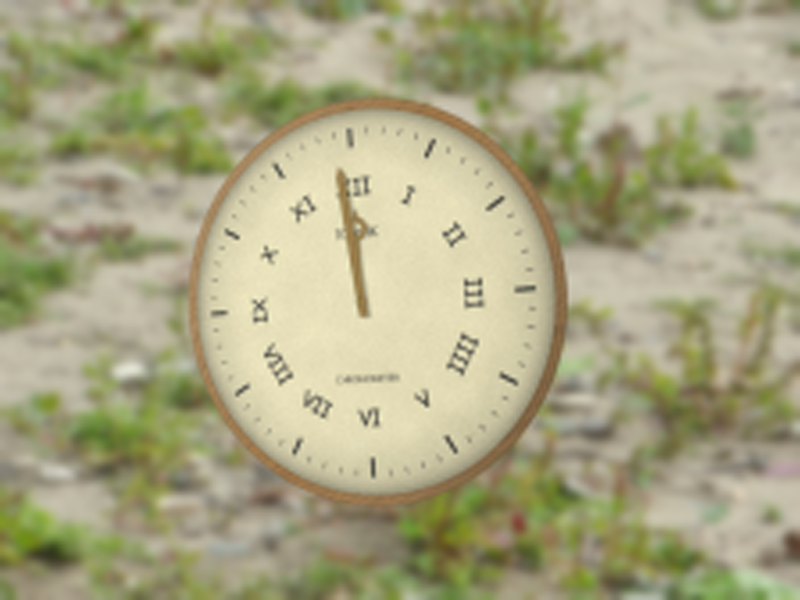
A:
11h59
